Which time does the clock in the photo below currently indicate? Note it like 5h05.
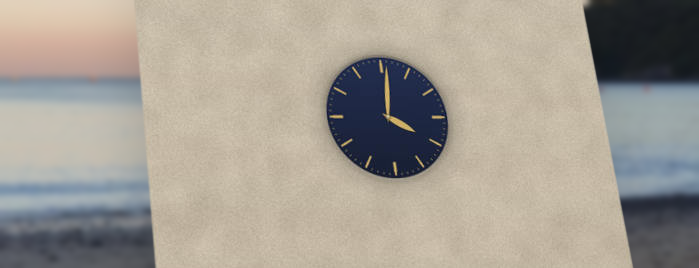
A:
4h01
